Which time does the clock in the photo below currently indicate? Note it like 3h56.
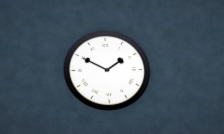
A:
1h50
